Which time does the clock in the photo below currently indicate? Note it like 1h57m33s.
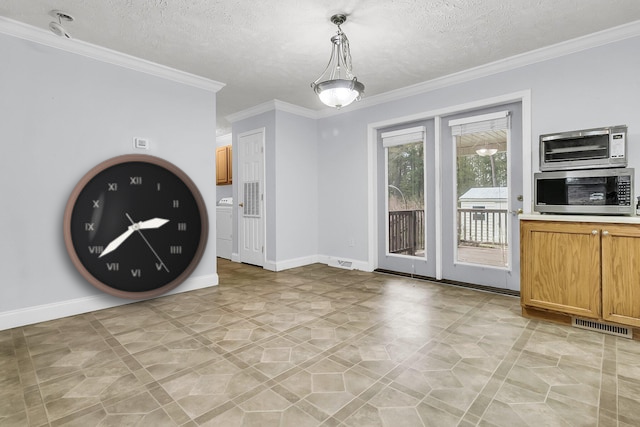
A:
2h38m24s
